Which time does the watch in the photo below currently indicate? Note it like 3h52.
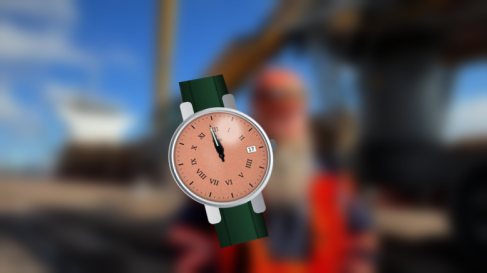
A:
11h59
